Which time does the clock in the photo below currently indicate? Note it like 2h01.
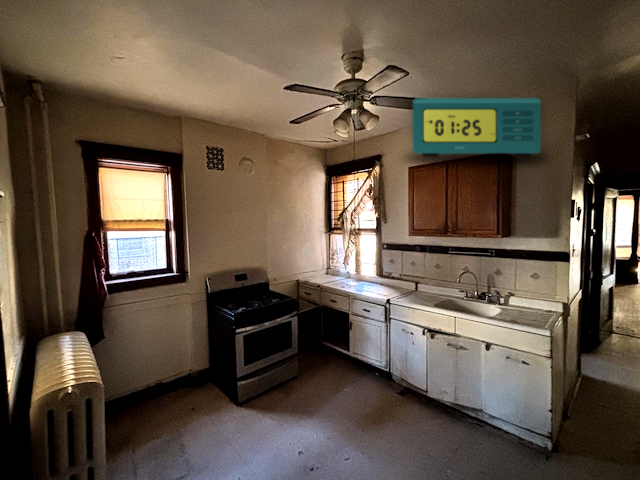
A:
1h25
